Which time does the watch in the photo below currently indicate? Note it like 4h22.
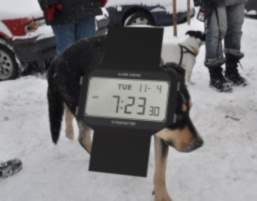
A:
7h23
